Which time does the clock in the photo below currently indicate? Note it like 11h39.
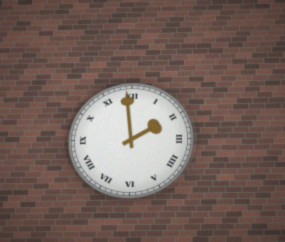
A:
1h59
